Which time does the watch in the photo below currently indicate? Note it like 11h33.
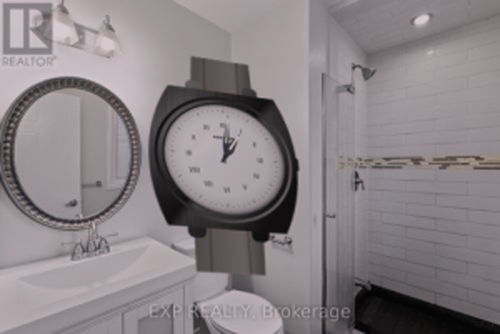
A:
1h01
